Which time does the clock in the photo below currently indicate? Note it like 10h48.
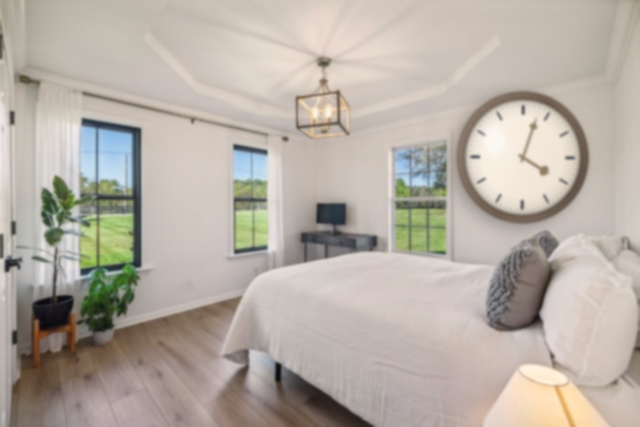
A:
4h03
